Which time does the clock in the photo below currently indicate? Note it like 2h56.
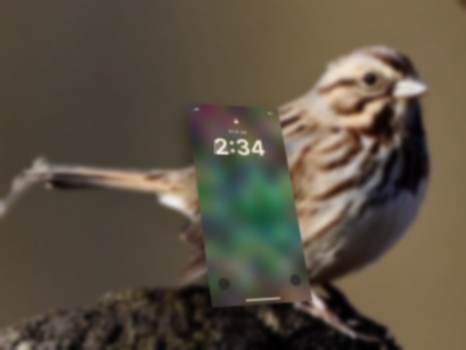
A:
2h34
